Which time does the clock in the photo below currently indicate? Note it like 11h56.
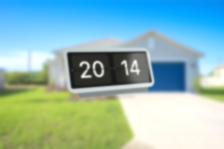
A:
20h14
